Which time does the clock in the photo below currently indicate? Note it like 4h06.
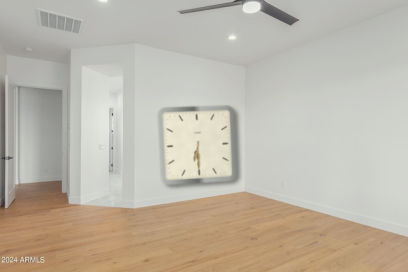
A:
6h30
